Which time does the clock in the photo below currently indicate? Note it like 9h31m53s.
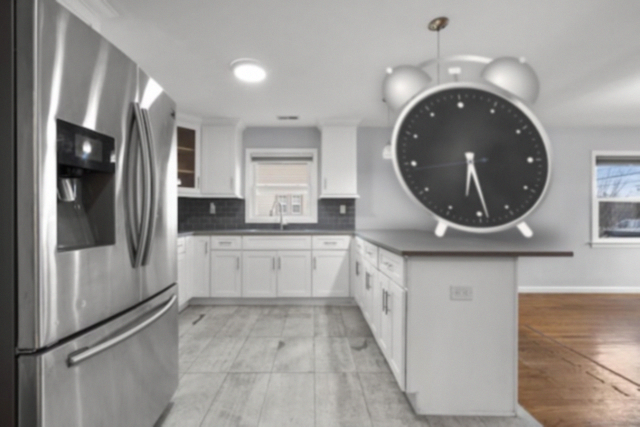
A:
6h28m44s
